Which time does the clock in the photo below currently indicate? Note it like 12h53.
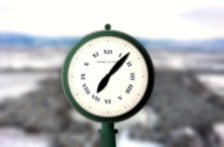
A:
7h07
